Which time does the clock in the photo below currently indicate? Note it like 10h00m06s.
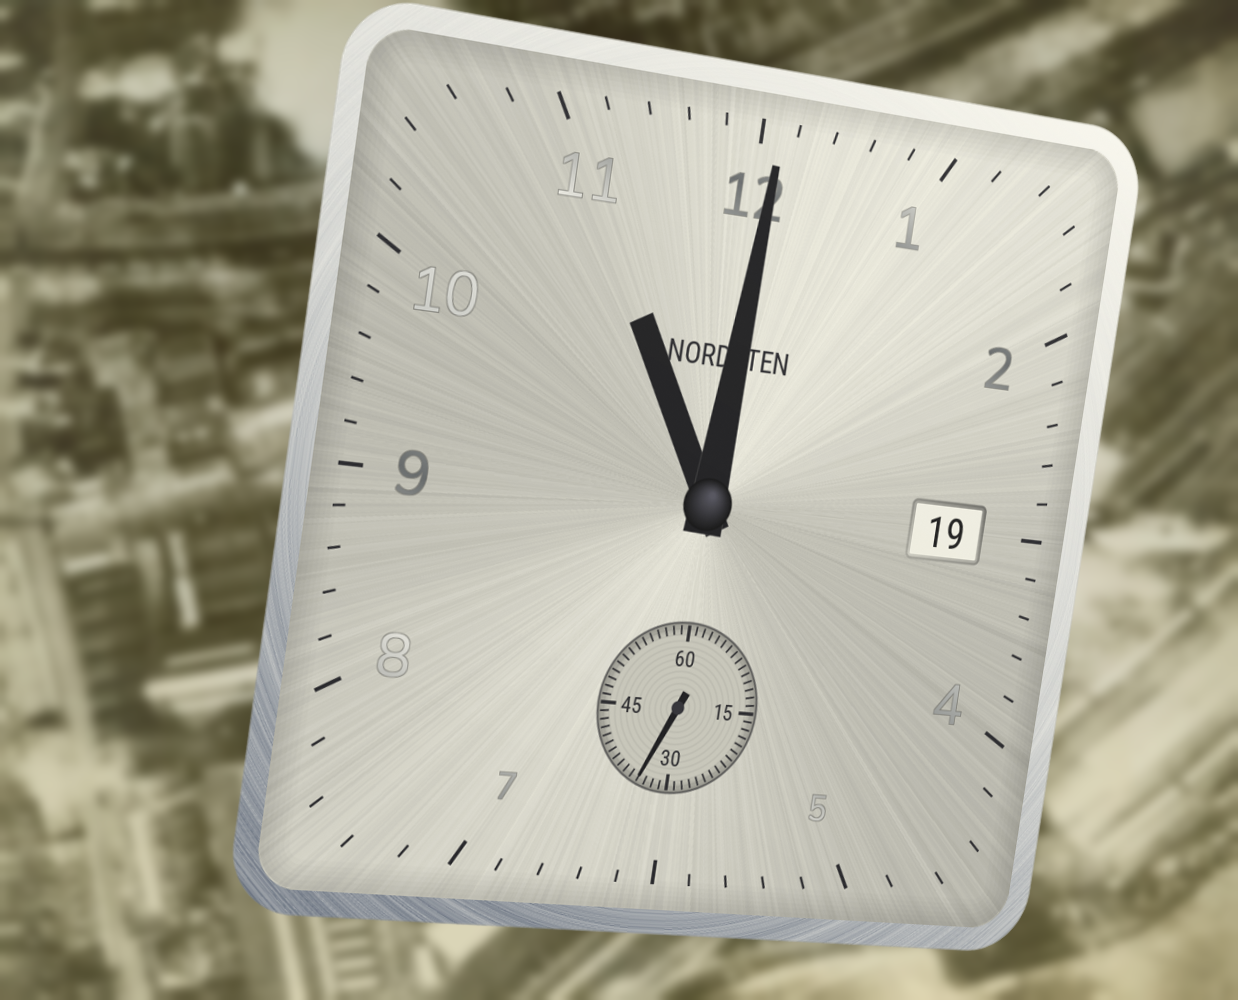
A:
11h00m34s
